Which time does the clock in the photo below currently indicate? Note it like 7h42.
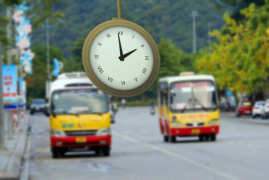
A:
1h59
